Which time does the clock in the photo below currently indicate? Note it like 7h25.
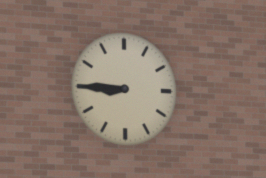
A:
8h45
